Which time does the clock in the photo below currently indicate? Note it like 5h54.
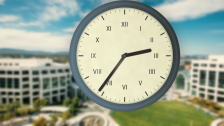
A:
2h36
